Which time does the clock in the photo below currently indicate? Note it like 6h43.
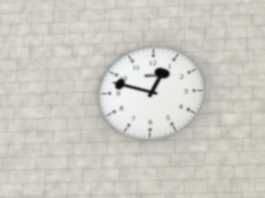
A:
12h48
